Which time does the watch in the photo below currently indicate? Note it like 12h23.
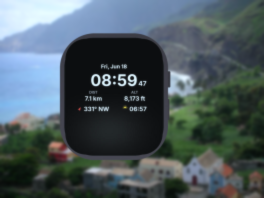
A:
8h59
